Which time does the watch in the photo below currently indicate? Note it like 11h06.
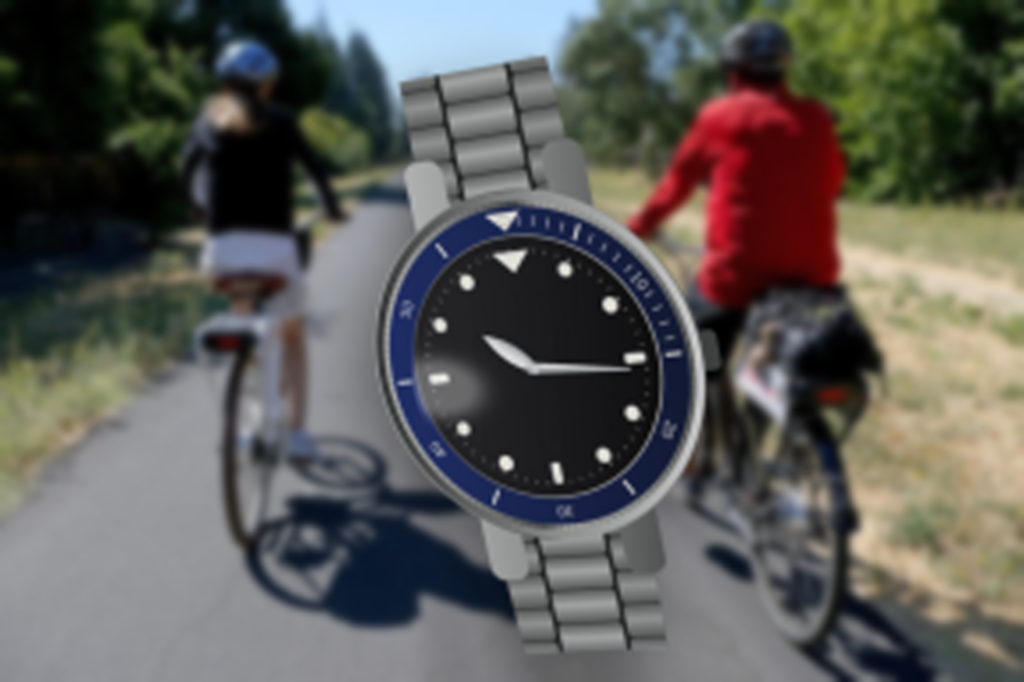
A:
10h16
